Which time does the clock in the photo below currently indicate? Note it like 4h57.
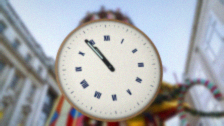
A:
10h54
